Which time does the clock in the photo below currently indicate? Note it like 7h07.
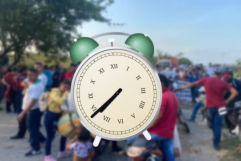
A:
7h39
